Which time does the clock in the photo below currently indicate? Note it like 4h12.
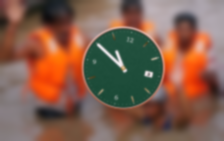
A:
10h50
